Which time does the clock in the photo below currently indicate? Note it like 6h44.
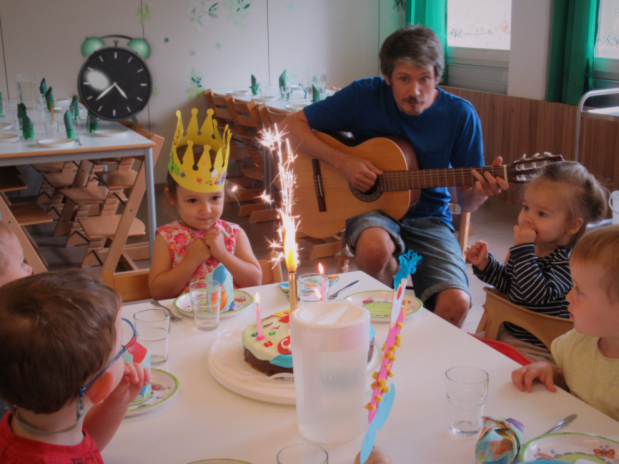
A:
4h38
